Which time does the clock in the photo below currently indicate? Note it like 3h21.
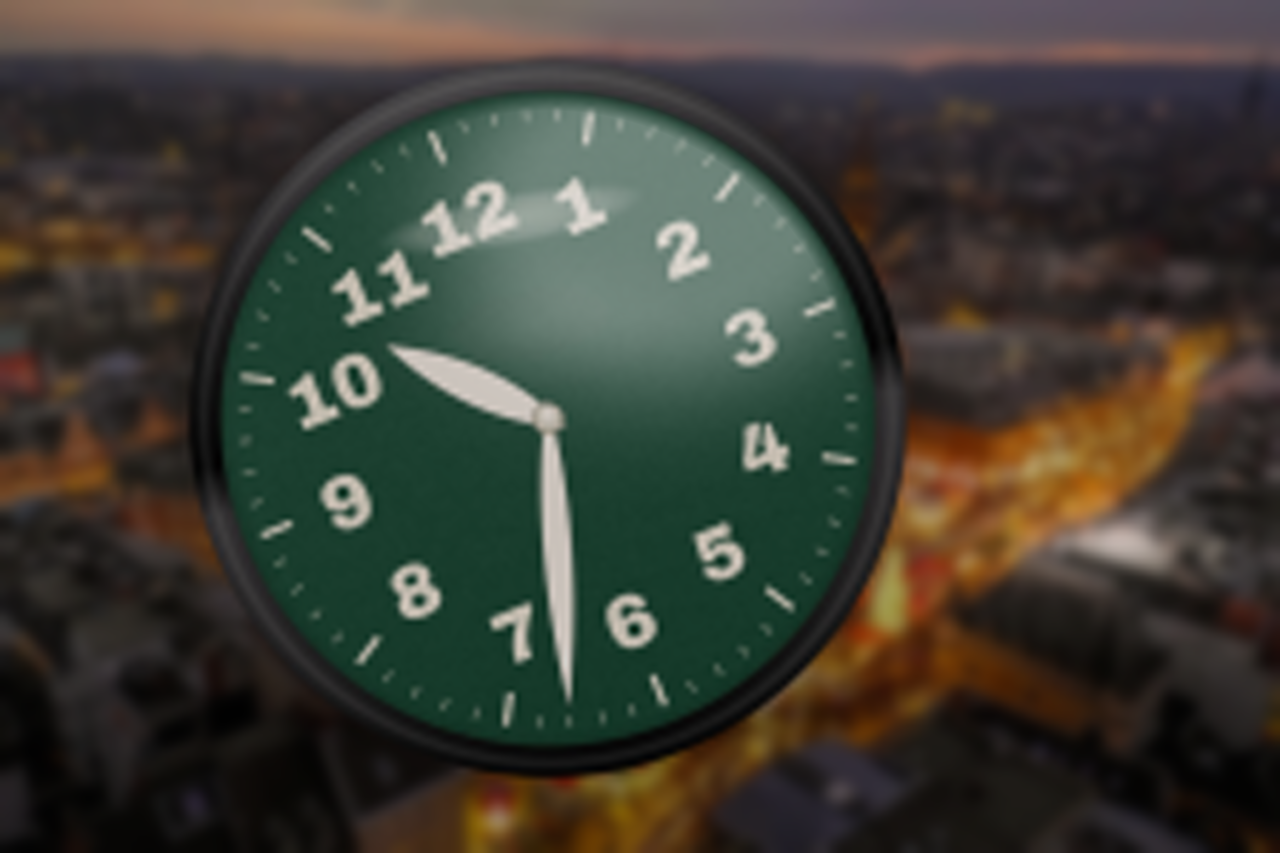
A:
10h33
